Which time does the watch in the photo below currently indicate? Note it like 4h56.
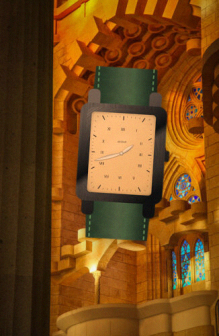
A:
1h42
